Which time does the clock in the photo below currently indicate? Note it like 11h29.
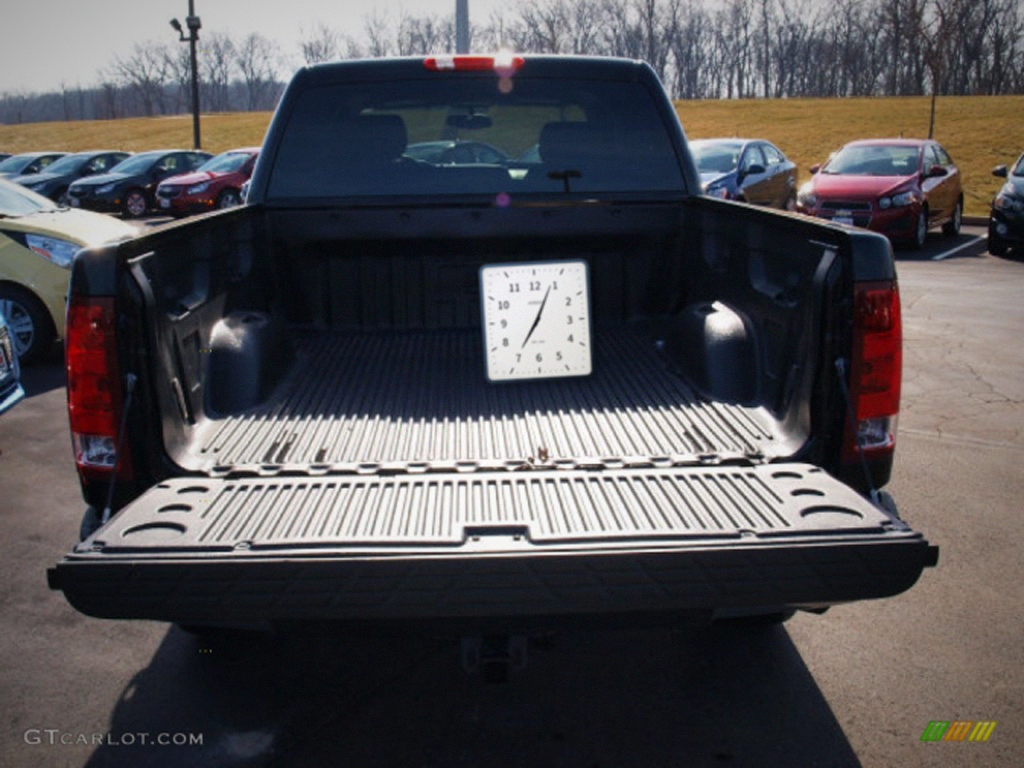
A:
7h04
